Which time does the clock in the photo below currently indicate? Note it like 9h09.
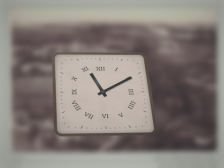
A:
11h10
